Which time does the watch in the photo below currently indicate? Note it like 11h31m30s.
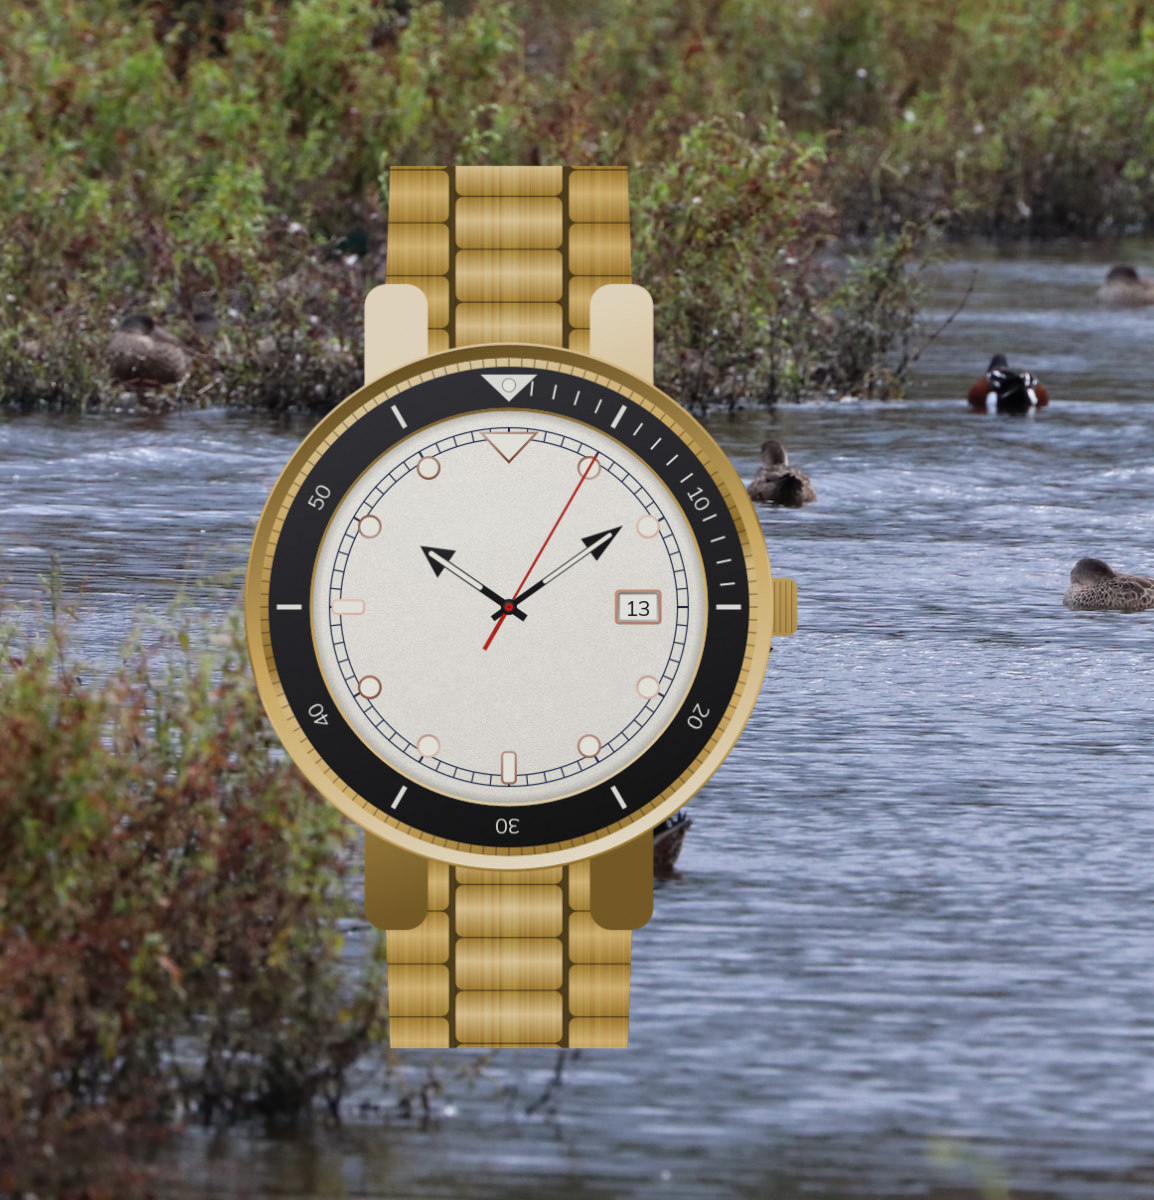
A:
10h09m05s
